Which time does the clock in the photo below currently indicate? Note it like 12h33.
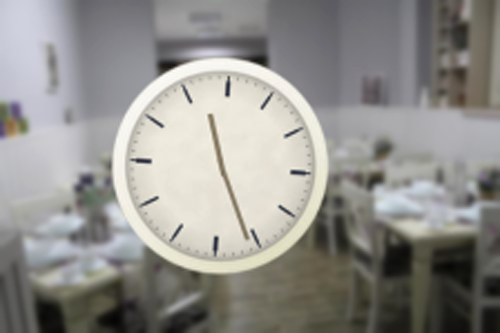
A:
11h26
